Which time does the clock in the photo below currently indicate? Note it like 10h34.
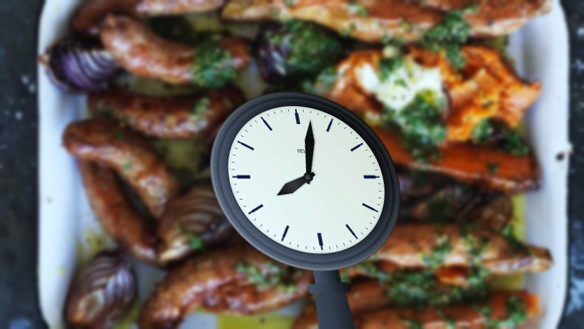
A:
8h02
